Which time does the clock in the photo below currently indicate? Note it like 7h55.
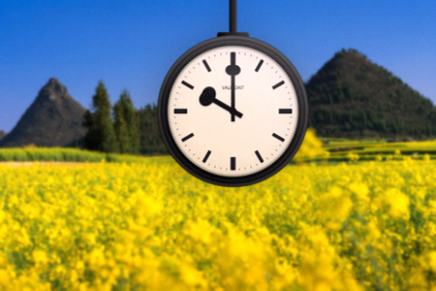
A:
10h00
